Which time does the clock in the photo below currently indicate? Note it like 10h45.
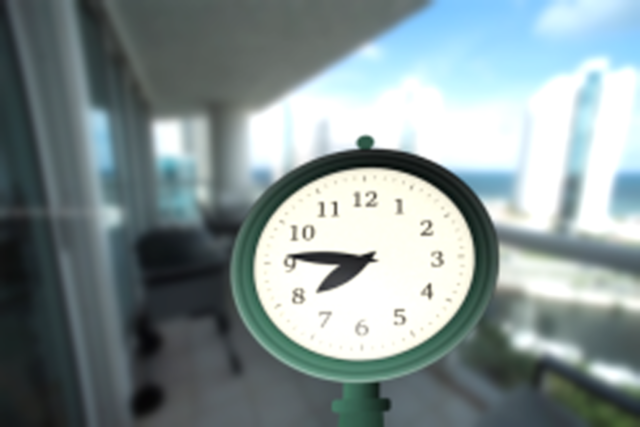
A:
7h46
